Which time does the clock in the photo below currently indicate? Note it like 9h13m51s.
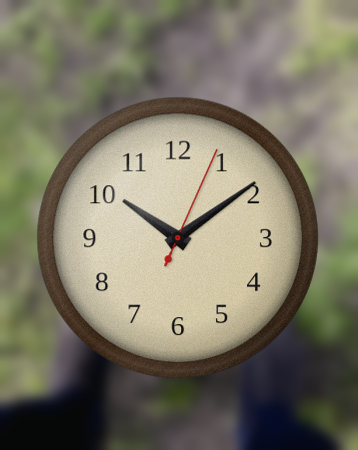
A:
10h09m04s
